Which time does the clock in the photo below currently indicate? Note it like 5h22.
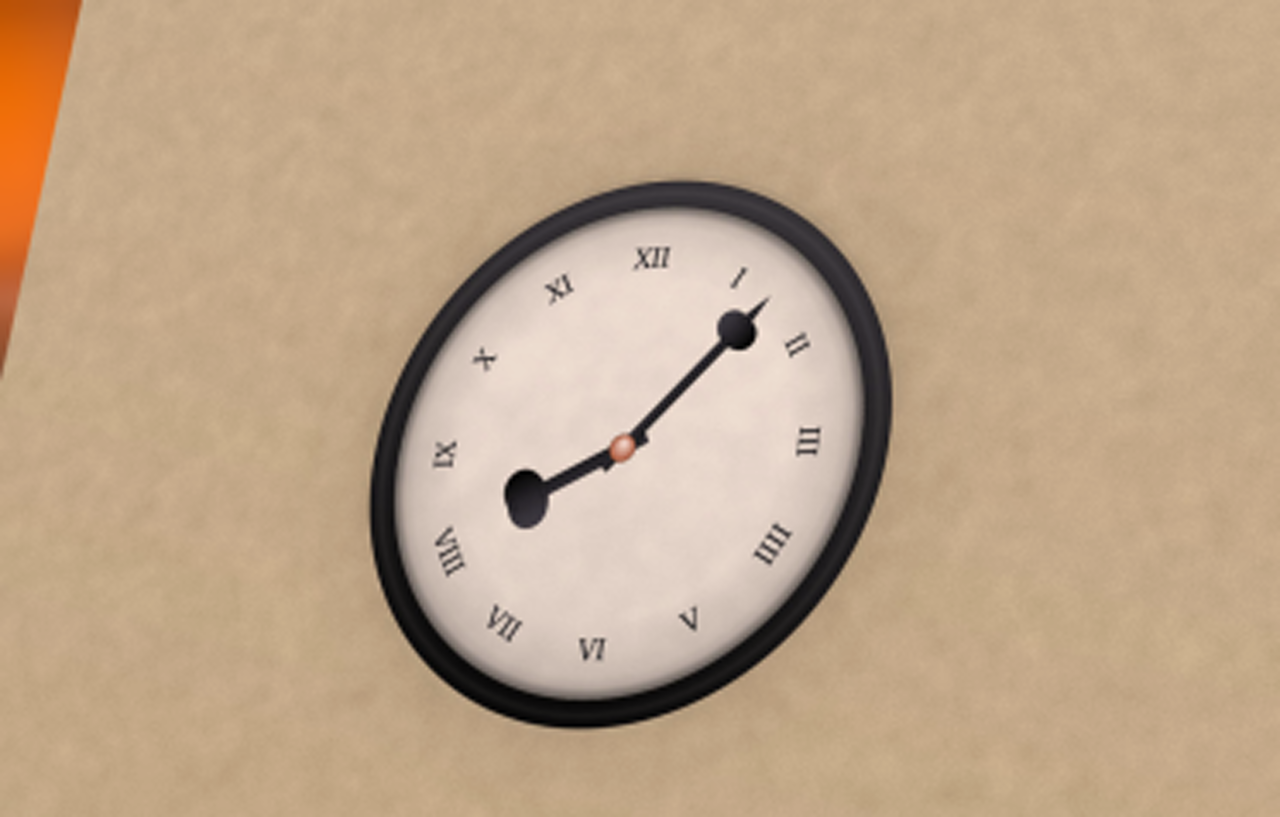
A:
8h07
